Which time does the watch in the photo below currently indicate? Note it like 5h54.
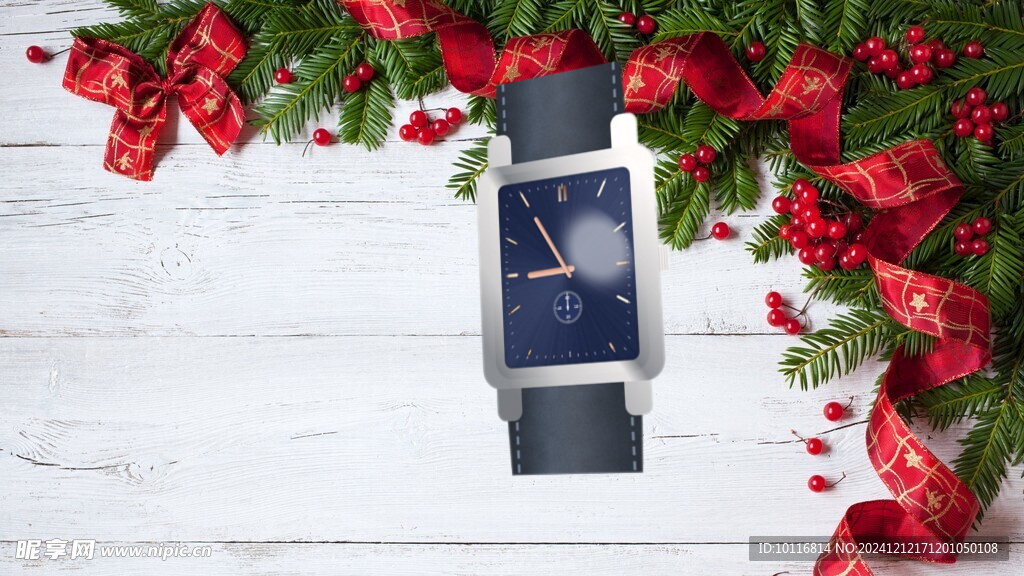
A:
8h55
